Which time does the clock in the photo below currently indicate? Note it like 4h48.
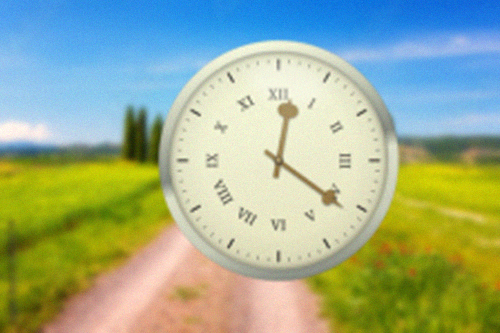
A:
12h21
